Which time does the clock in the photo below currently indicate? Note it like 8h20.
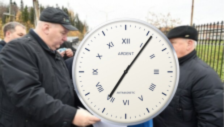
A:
7h06
